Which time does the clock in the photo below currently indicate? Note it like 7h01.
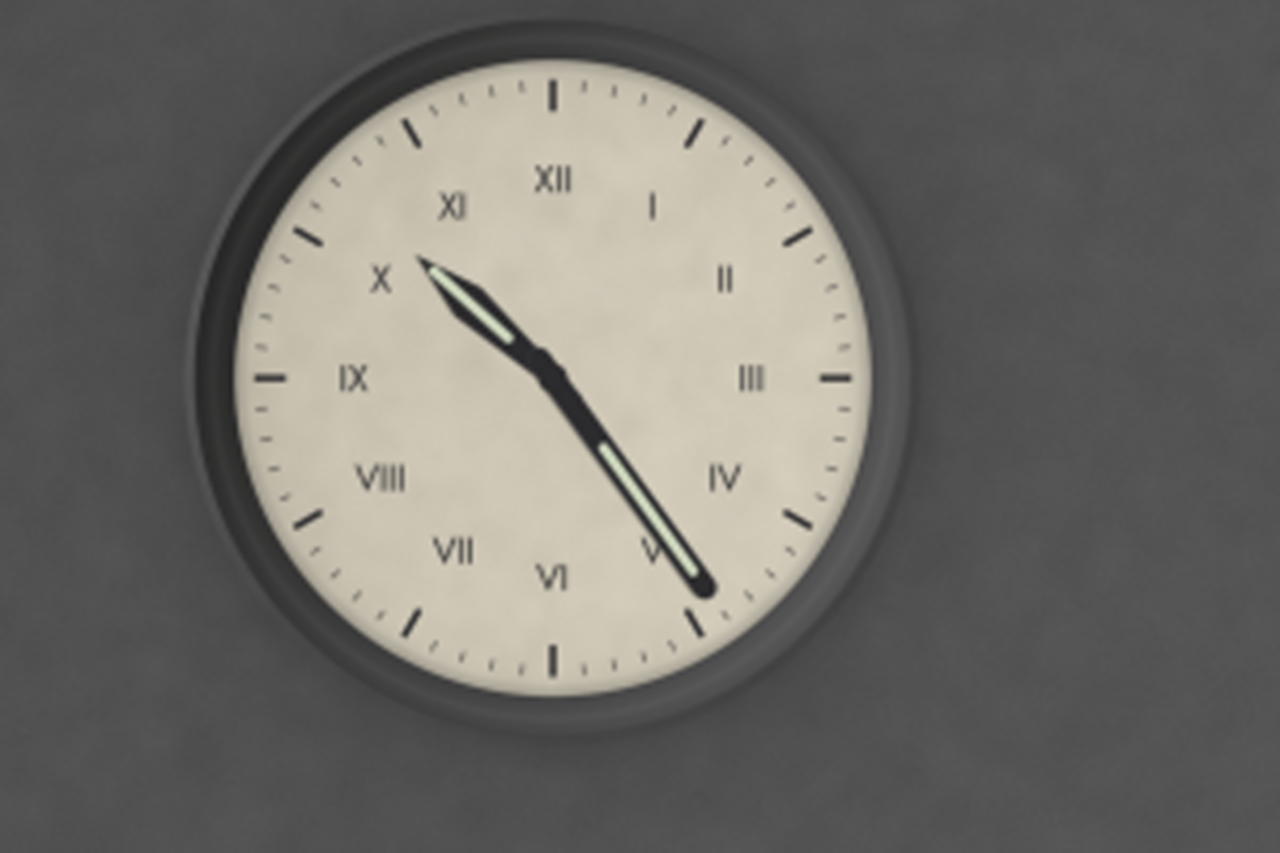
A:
10h24
